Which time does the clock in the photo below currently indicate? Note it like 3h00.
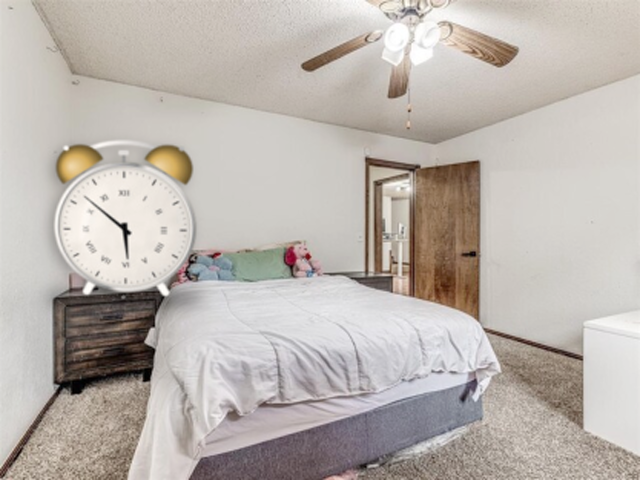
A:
5h52
